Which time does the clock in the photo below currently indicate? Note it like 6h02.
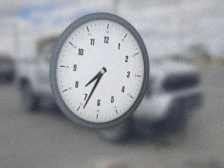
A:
7h34
